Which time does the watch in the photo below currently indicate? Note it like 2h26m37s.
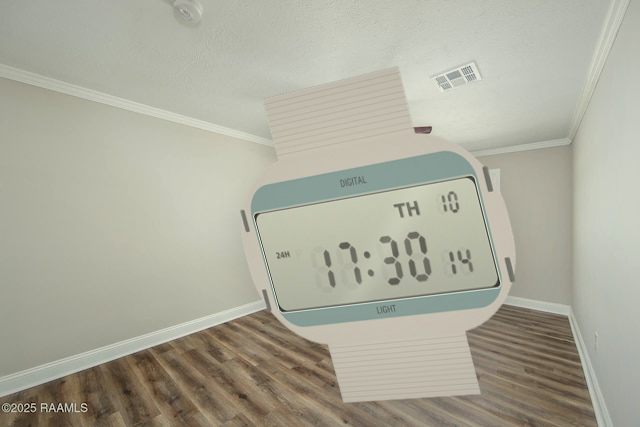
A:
17h30m14s
